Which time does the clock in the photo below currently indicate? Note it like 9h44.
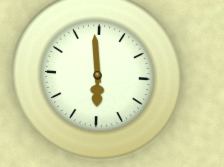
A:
5h59
